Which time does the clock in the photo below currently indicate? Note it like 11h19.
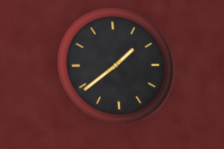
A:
1h39
